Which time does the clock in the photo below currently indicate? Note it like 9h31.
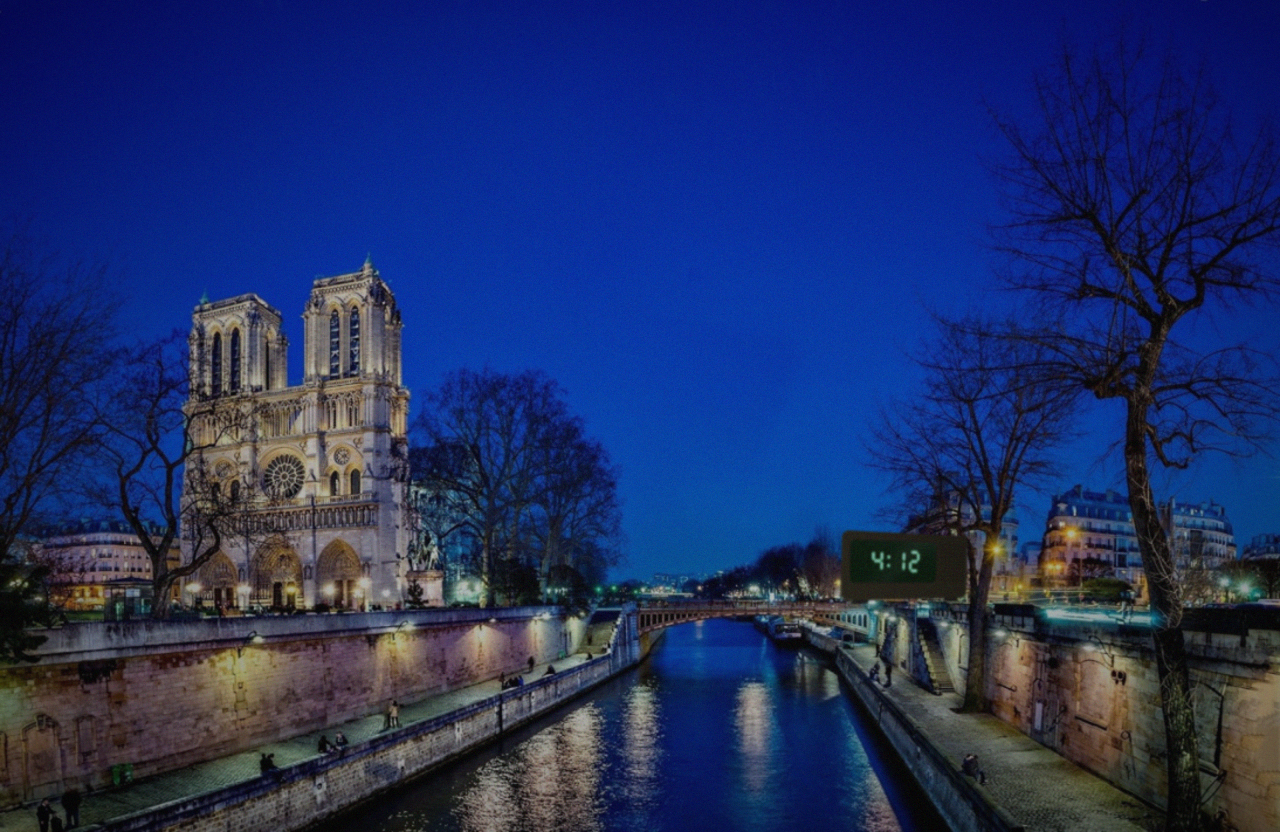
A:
4h12
